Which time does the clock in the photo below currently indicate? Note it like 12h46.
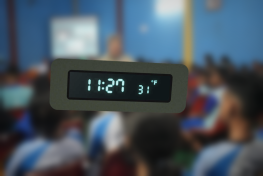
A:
11h27
